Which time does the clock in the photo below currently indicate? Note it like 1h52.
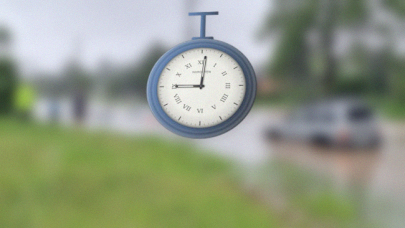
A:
9h01
